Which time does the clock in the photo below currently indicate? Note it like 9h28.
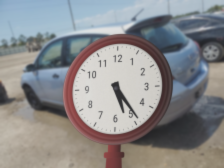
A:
5h24
